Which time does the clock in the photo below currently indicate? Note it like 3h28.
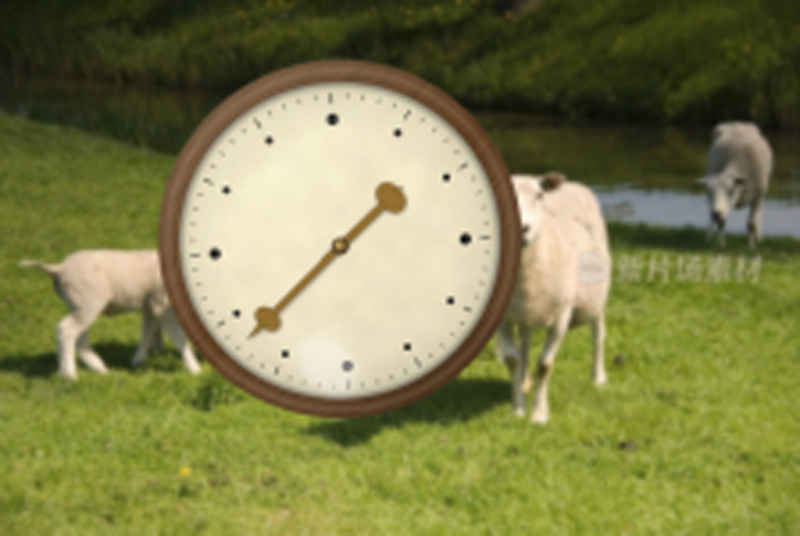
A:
1h38
